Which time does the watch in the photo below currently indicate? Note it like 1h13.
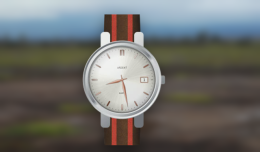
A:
8h28
